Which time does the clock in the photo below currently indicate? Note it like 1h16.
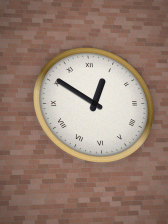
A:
12h51
